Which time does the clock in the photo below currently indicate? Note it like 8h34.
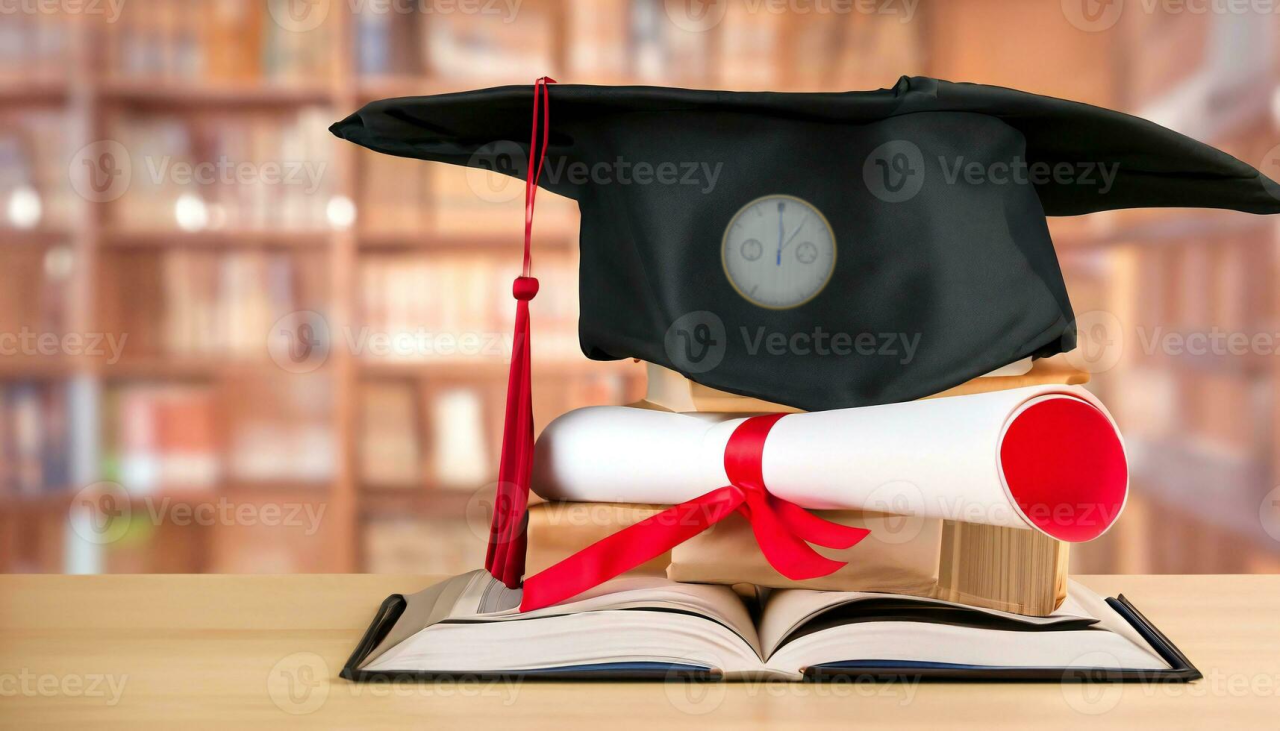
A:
12h06
